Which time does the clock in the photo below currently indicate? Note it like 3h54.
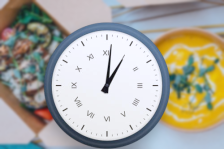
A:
1h01
